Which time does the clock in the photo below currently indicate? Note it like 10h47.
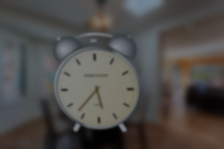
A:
5h37
